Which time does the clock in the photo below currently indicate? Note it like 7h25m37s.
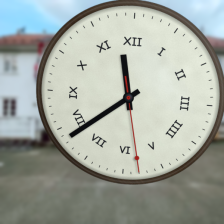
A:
11h38m28s
